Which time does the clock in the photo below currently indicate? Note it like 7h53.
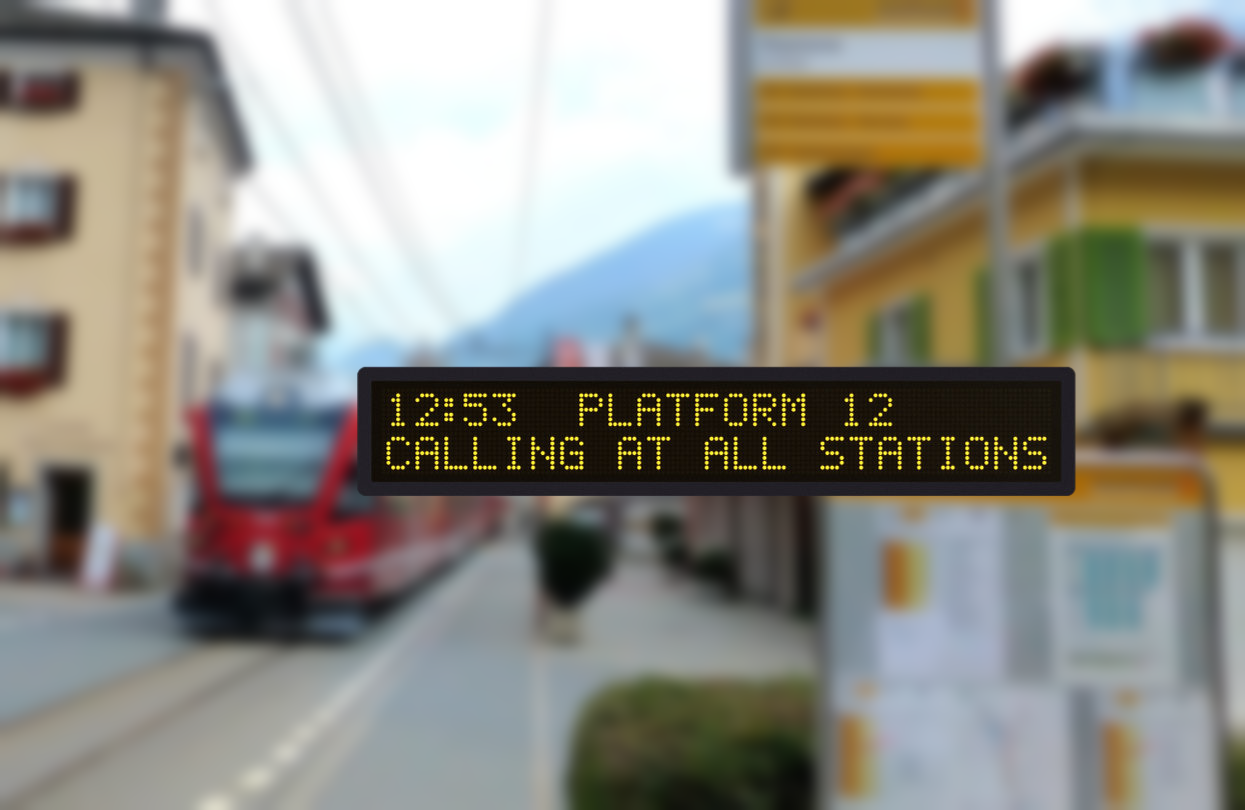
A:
12h53
